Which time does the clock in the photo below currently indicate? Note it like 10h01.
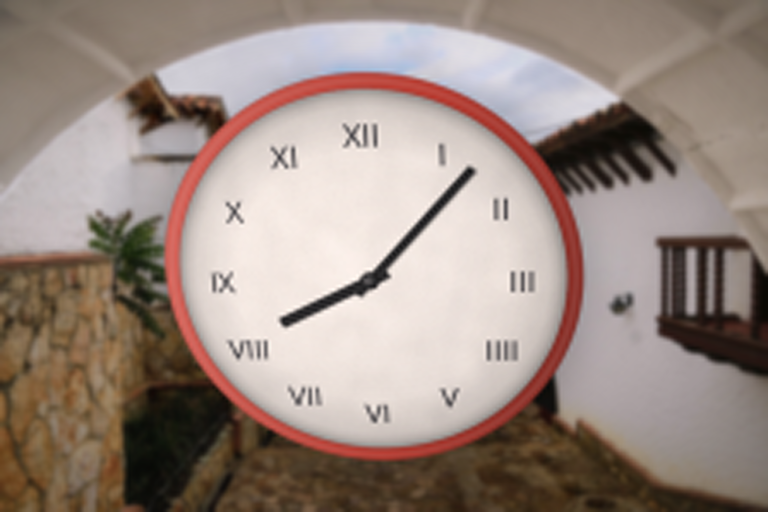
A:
8h07
